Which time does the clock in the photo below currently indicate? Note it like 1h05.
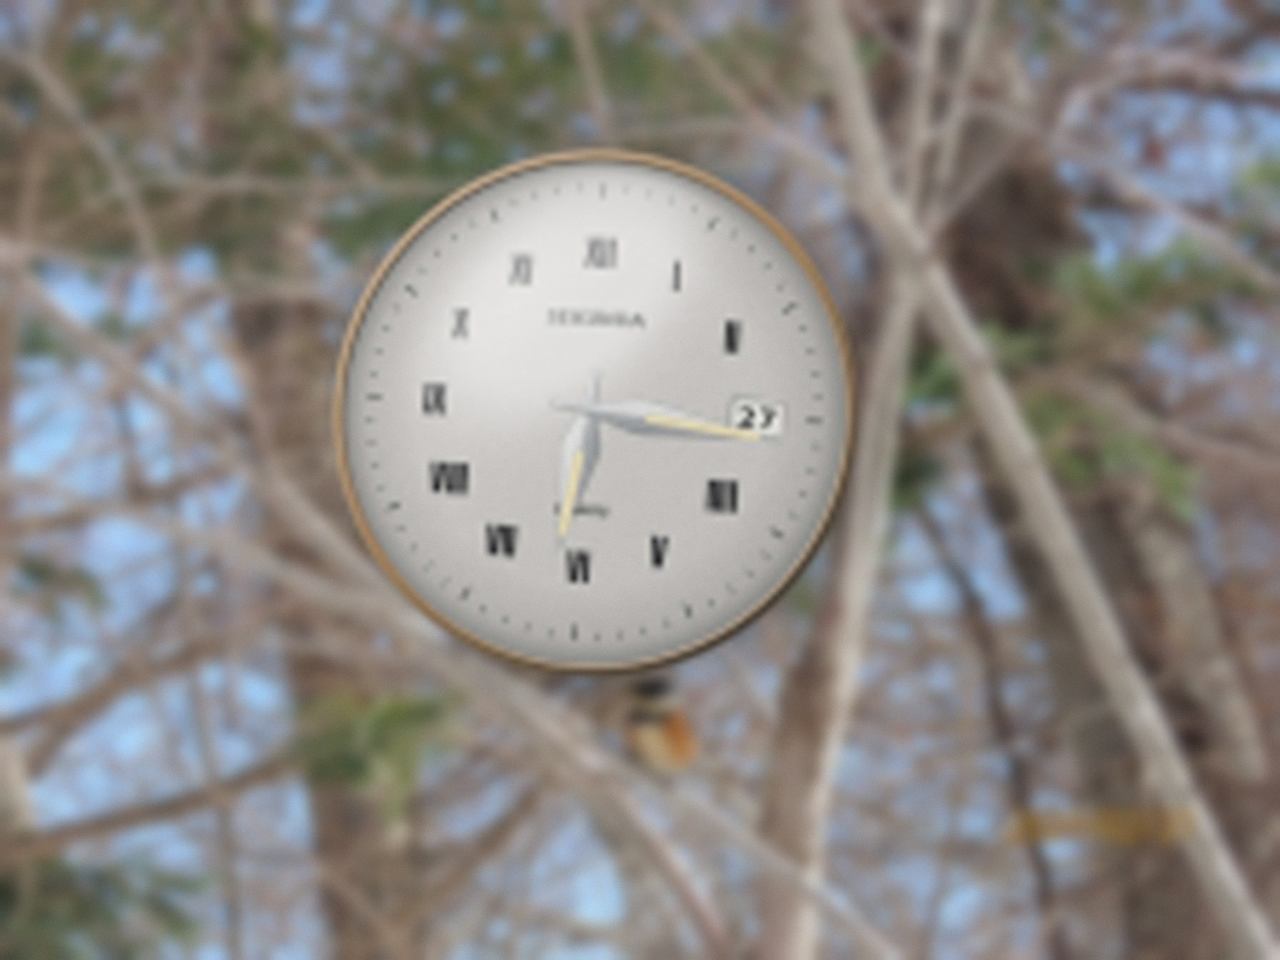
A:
6h16
